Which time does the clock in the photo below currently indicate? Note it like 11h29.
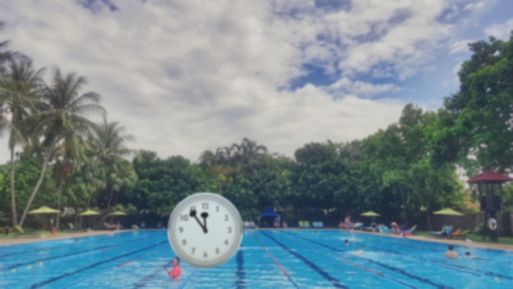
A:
11h54
